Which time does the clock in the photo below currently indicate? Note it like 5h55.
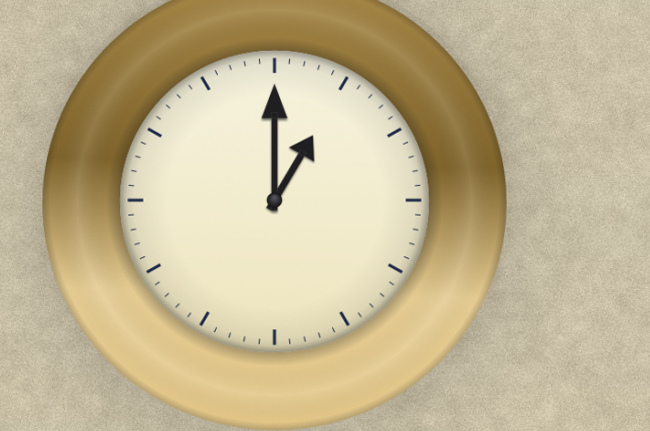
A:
1h00
